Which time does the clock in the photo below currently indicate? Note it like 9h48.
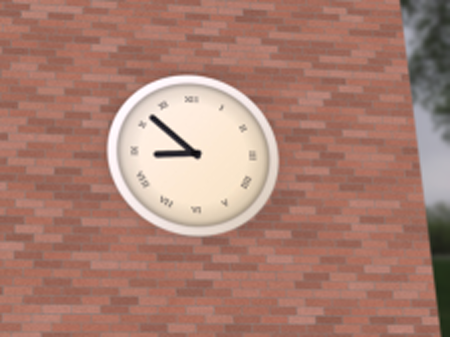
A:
8h52
